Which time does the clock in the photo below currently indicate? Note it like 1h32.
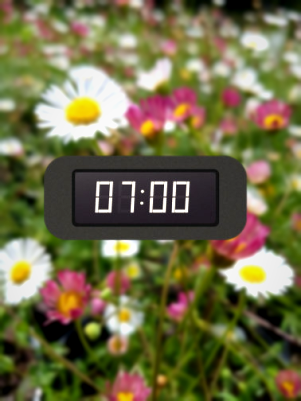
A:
7h00
